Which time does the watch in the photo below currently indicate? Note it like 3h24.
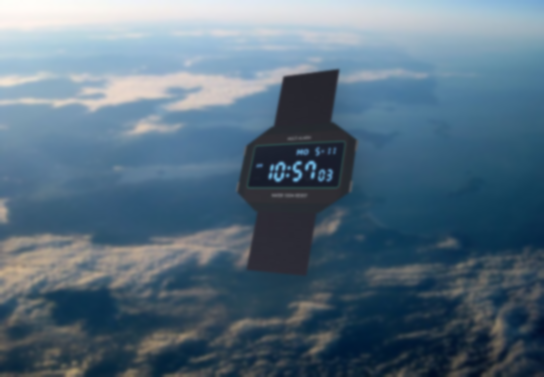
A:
10h57
